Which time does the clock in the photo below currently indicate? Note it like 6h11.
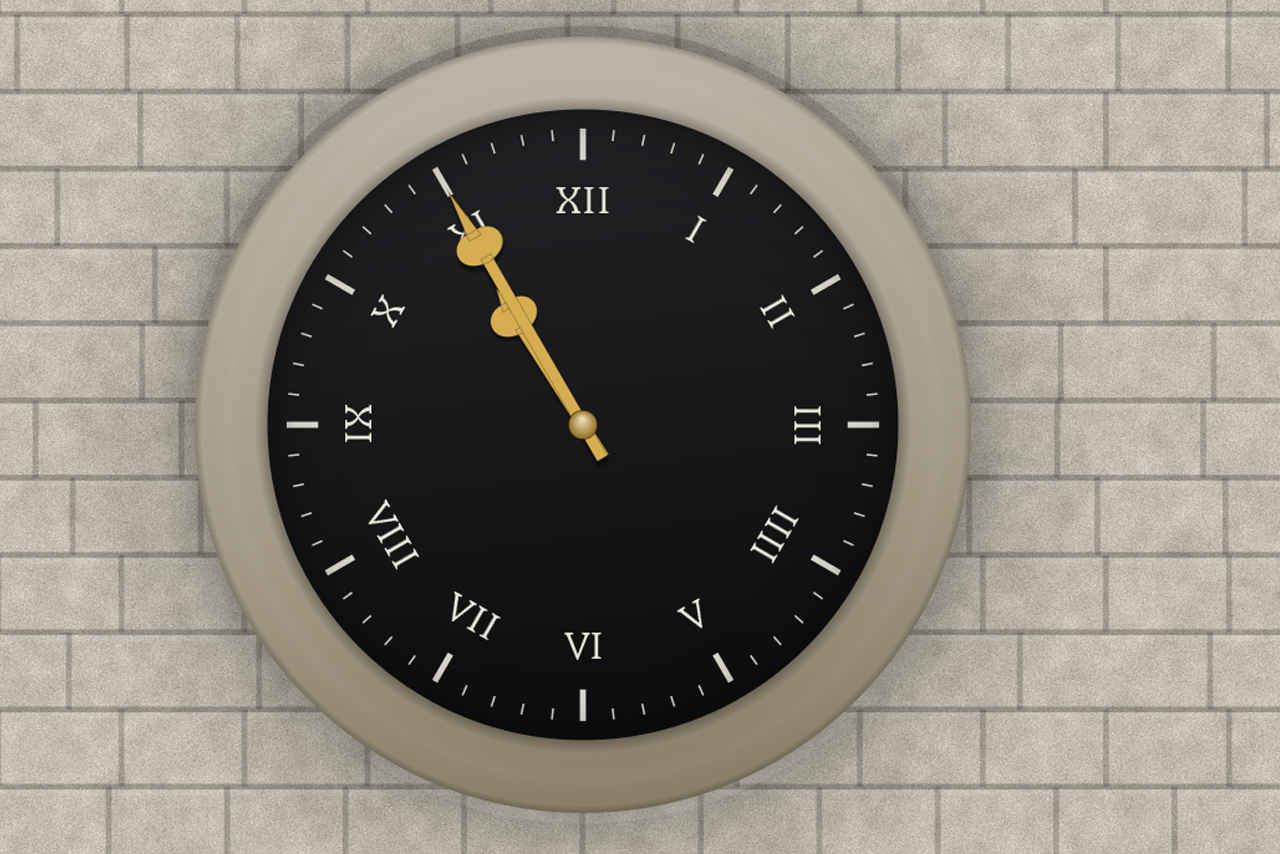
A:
10h55
